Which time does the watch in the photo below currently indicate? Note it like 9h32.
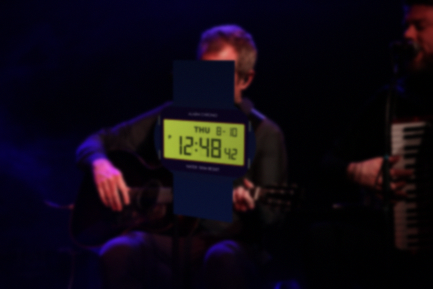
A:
12h48
